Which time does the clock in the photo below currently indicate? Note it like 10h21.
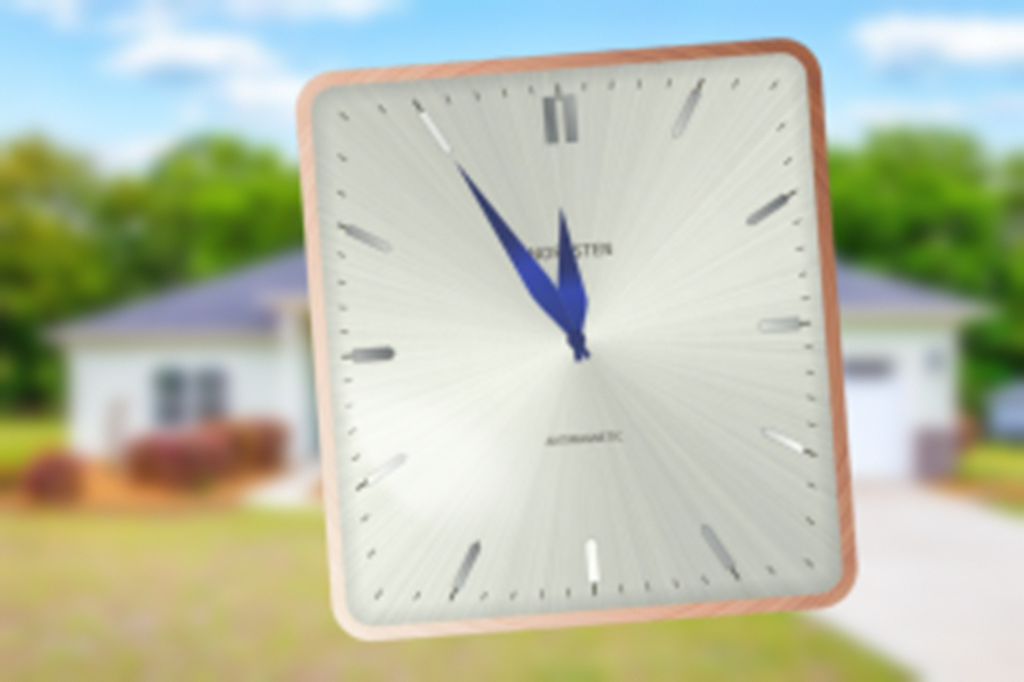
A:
11h55
